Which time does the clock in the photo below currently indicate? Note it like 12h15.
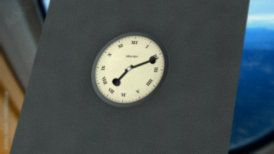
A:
7h11
